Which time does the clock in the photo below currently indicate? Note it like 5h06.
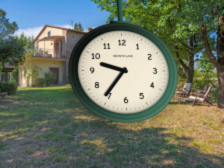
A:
9h36
